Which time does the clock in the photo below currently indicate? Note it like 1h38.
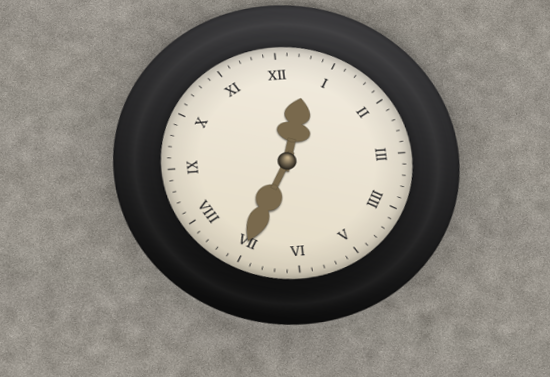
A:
12h35
